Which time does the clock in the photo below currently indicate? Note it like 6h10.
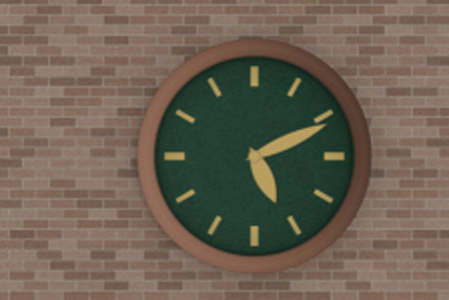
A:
5h11
